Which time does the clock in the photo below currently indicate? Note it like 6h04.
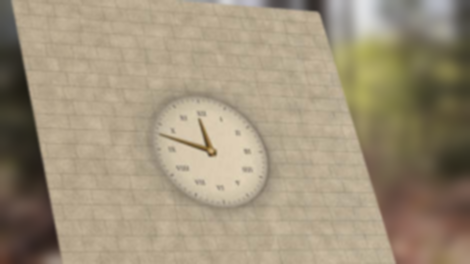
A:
11h48
